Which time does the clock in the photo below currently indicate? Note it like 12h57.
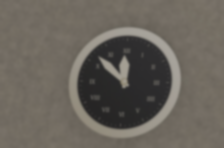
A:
11h52
